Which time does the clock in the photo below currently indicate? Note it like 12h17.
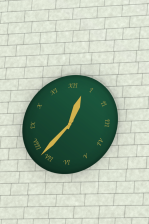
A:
12h37
